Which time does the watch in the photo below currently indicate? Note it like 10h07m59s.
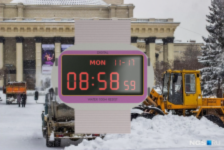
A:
8h58m59s
